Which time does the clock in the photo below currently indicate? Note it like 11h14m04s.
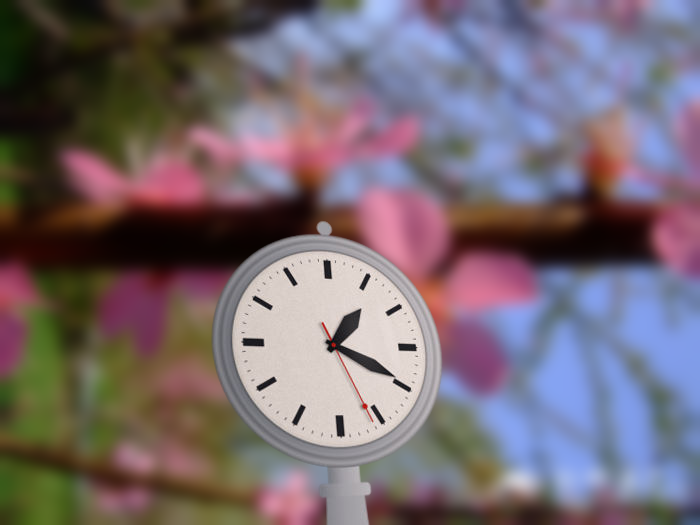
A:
1h19m26s
